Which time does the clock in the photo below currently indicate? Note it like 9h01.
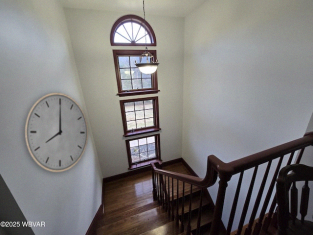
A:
8h00
